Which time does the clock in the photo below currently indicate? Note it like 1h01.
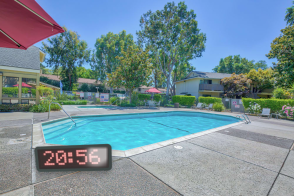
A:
20h56
